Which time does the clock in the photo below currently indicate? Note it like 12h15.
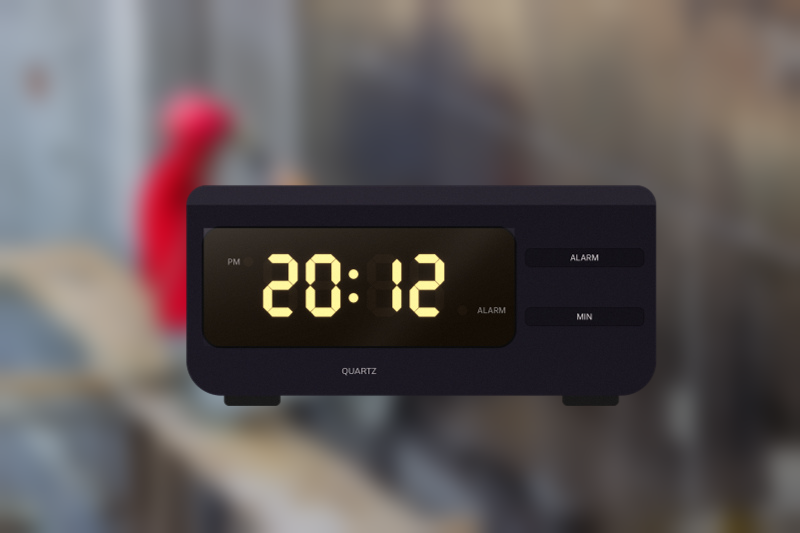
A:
20h12
